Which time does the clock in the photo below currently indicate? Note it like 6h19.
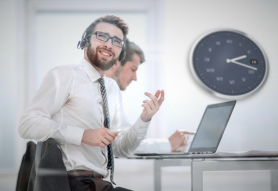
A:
2h18
